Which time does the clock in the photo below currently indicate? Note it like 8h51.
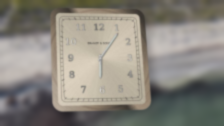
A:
6h06
